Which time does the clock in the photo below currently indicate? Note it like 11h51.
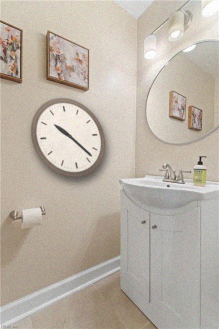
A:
10h23
